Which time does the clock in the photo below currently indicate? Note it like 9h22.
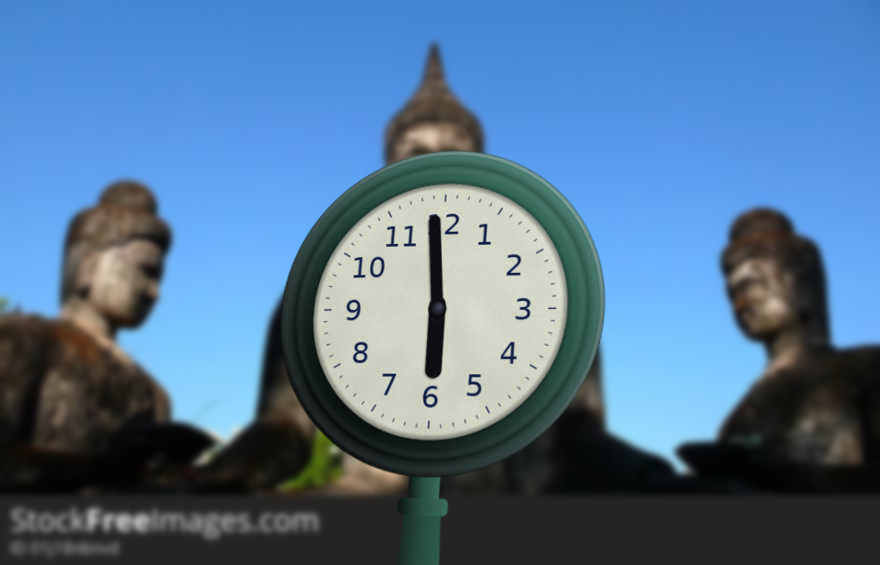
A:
5h59
